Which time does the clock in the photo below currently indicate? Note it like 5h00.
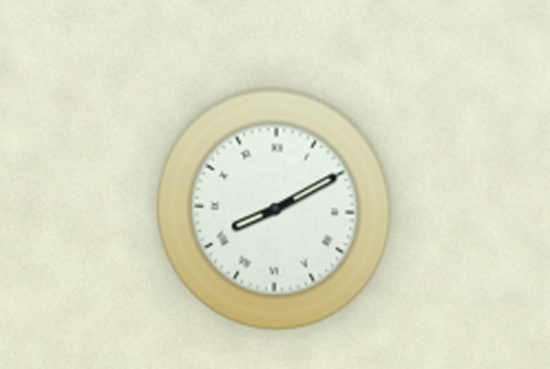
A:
8h10
